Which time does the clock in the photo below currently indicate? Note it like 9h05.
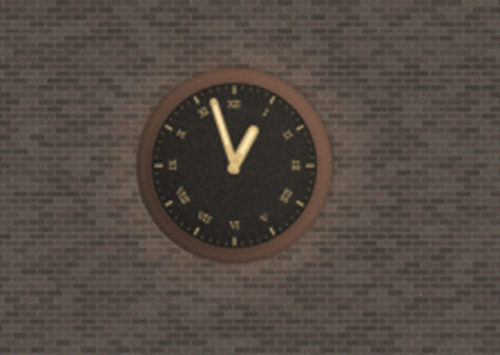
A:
12h57
